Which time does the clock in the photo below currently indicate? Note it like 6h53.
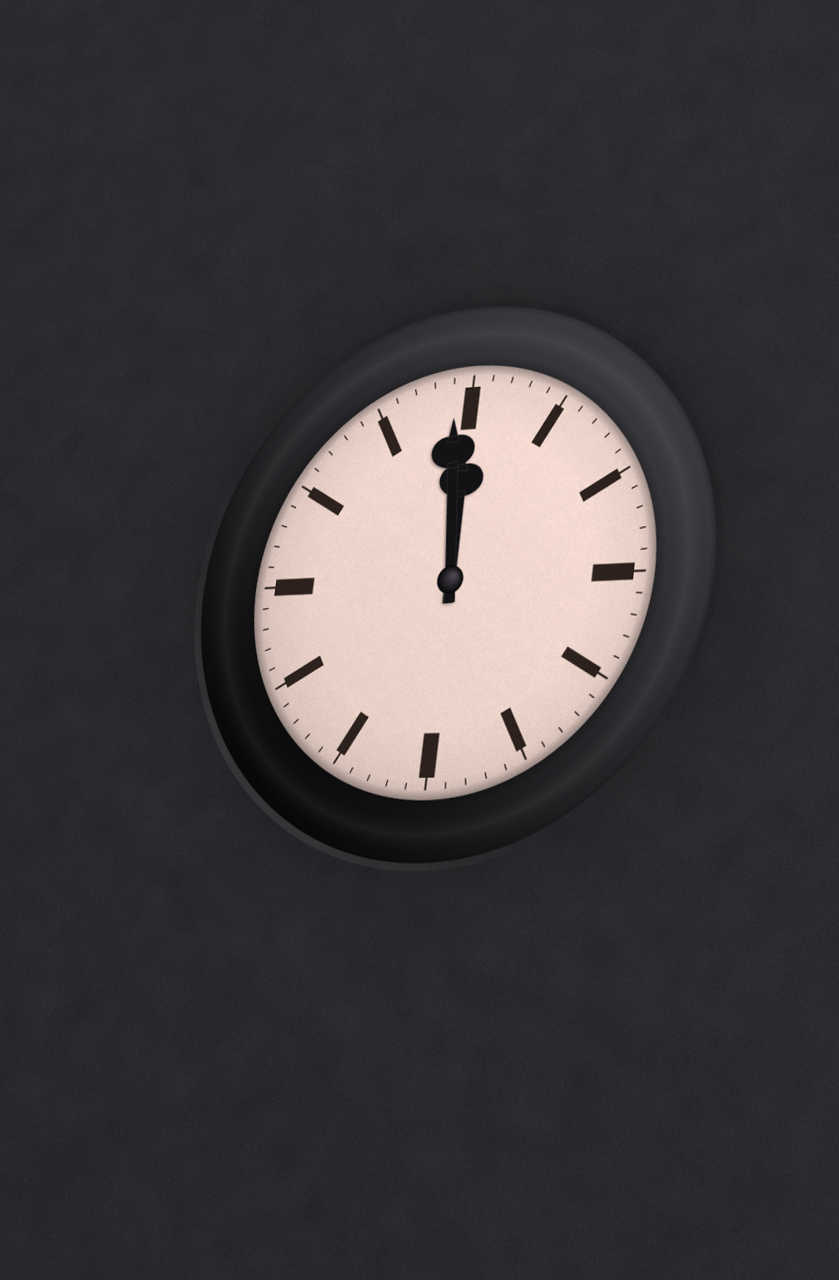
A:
11h59
